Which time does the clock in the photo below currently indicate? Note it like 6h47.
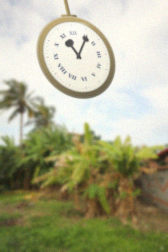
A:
11h06
